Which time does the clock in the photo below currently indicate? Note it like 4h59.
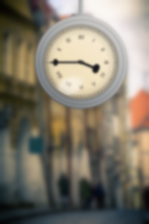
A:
3h45
